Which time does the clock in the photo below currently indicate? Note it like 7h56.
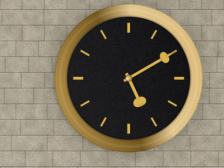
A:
5h10
